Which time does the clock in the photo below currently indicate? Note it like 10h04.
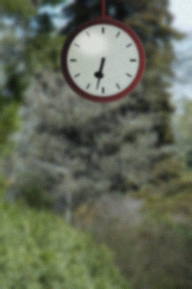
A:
6h32
